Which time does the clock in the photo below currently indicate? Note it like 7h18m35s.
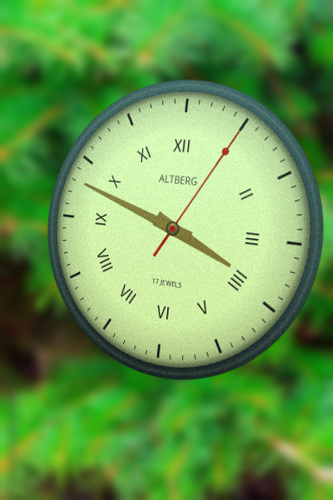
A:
3h48m05s
